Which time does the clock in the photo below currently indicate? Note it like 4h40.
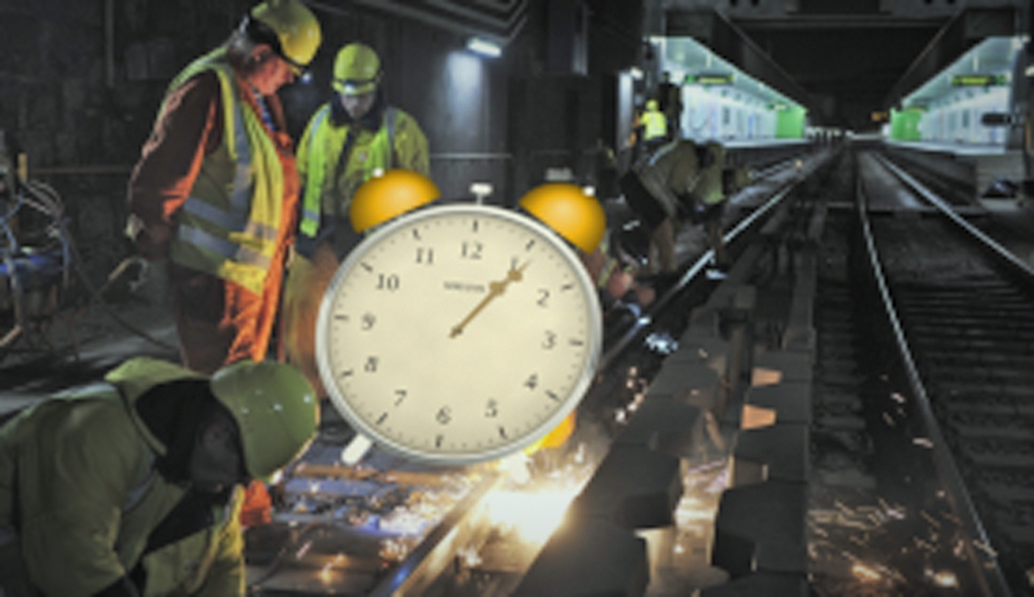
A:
1h06
